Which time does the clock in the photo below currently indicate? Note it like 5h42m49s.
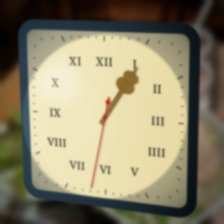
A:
1h05m32s
